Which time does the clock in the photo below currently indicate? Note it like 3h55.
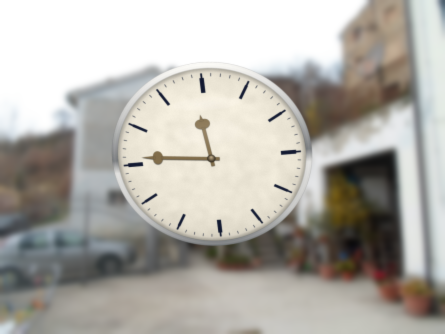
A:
11h46
